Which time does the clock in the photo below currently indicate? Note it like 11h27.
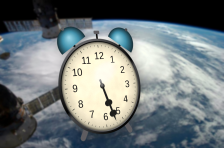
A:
5h27
